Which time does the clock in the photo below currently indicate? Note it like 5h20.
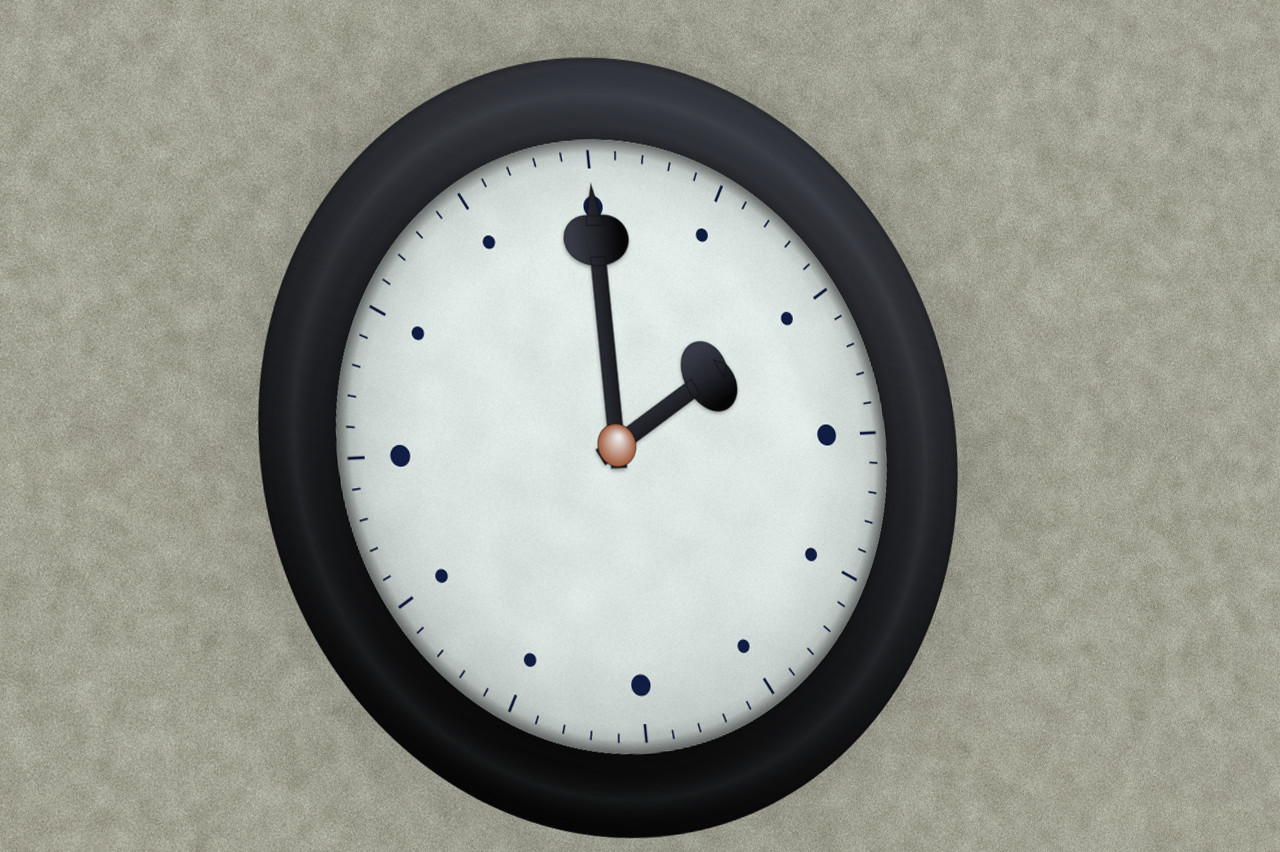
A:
2h00
